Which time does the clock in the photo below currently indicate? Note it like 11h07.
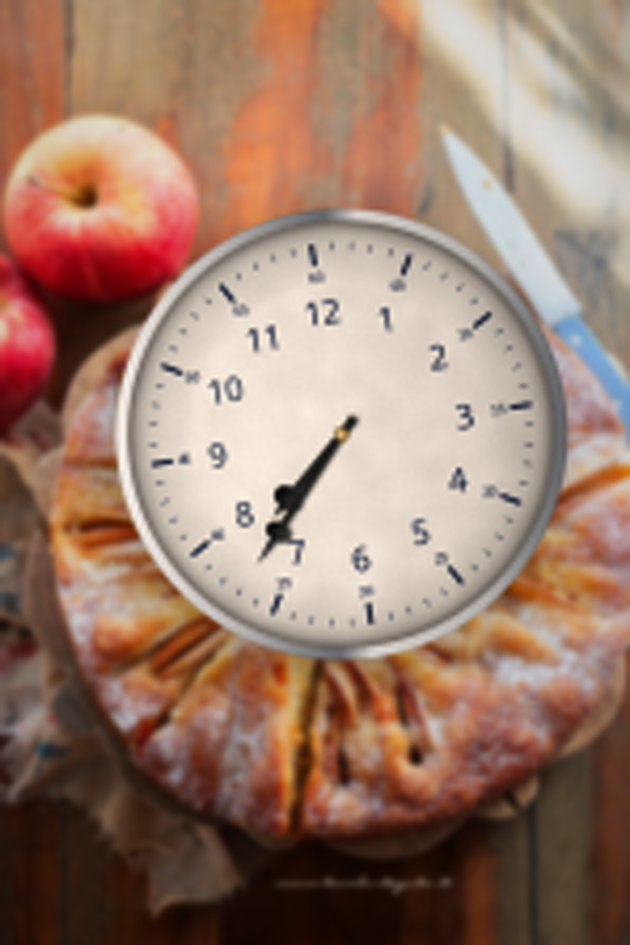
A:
7h37
